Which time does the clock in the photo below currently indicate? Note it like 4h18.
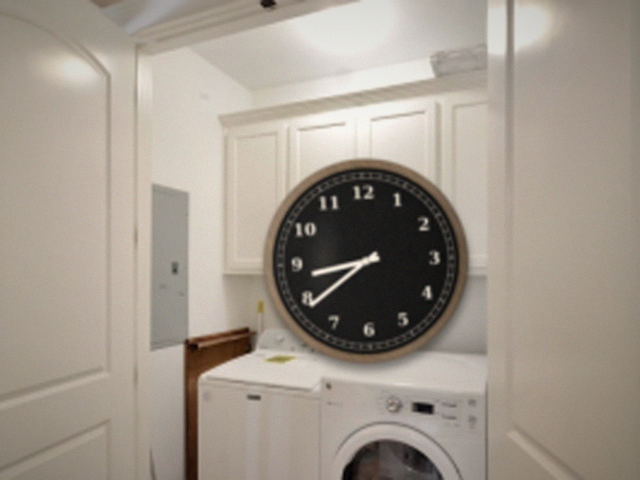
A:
8h39
